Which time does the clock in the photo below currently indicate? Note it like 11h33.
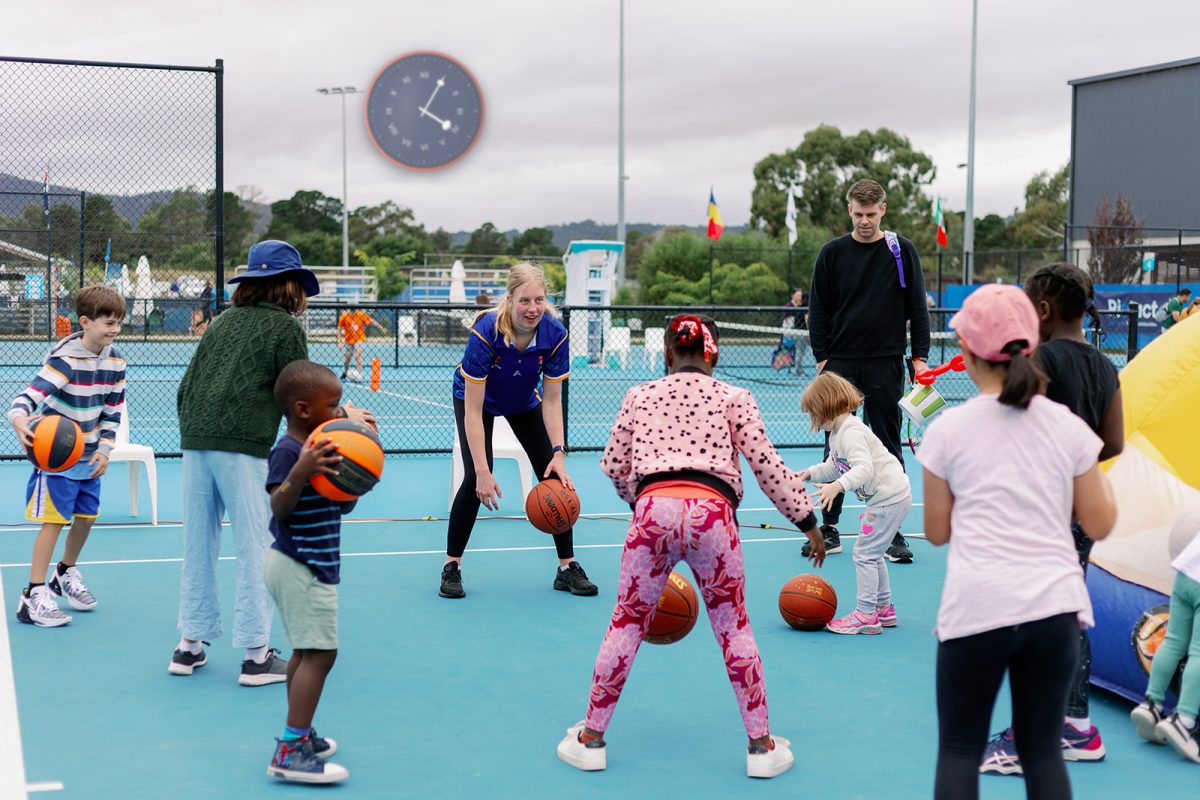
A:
4h05
